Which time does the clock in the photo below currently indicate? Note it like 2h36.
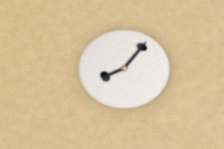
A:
8h06
